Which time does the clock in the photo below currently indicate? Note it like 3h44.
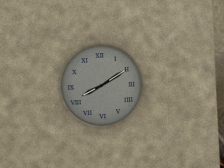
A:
8h10
